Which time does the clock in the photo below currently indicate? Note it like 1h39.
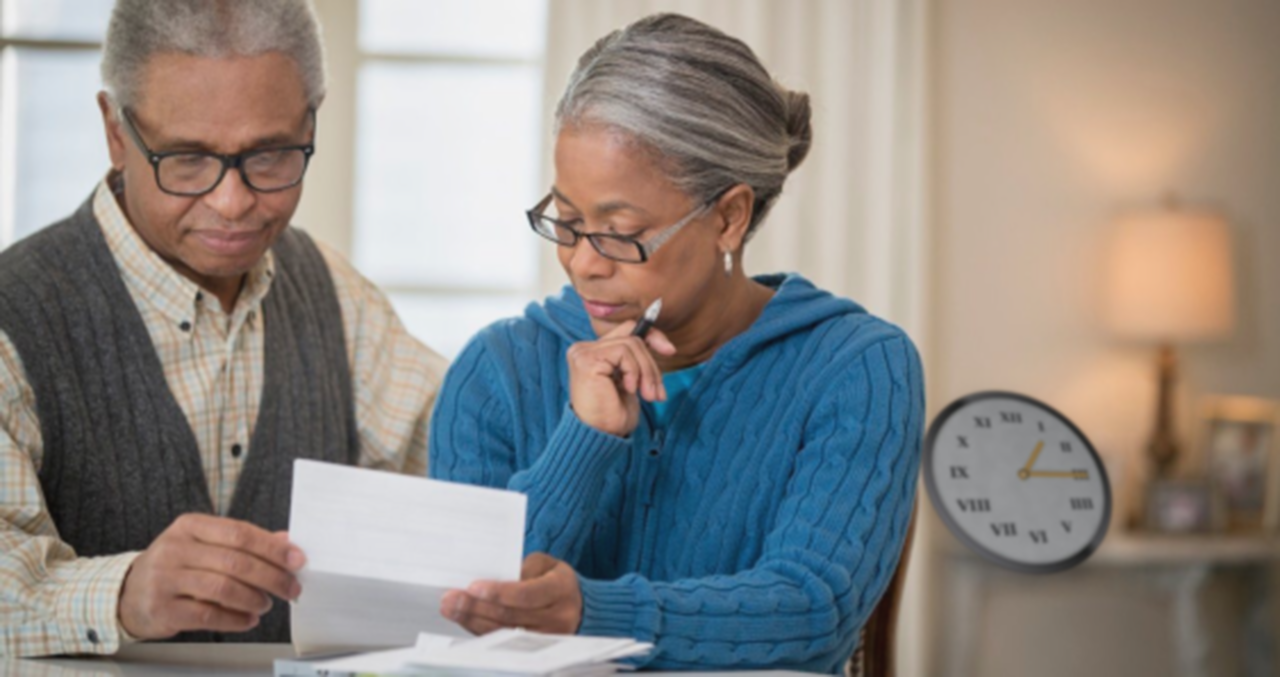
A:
1h15
